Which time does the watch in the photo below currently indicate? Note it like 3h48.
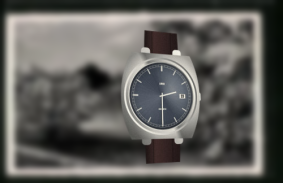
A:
2h30
